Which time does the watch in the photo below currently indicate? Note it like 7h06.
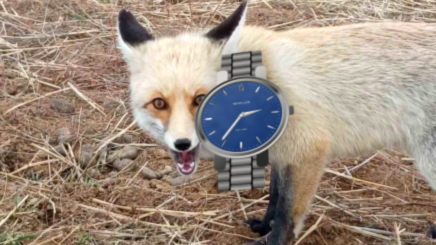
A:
2h36
